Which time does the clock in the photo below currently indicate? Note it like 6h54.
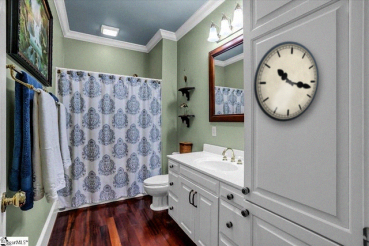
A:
10h17
